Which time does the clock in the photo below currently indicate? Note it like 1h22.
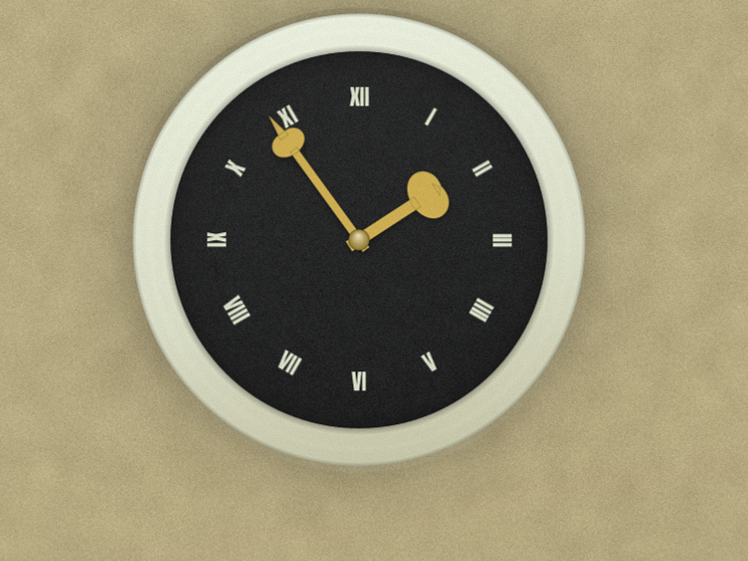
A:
1h54
